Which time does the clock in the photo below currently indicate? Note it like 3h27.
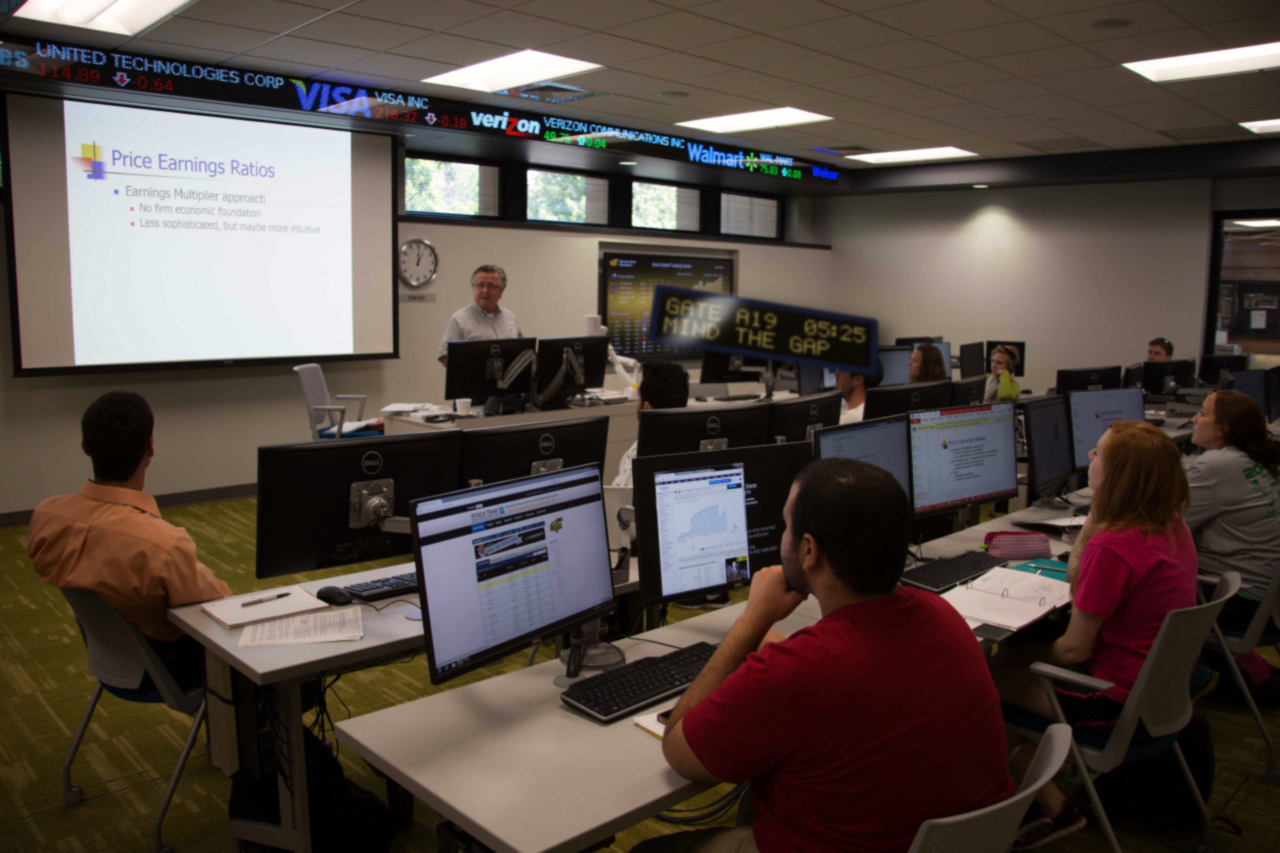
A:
5h25
